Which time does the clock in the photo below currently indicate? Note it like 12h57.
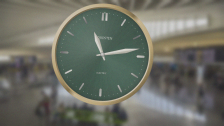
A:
11h13
